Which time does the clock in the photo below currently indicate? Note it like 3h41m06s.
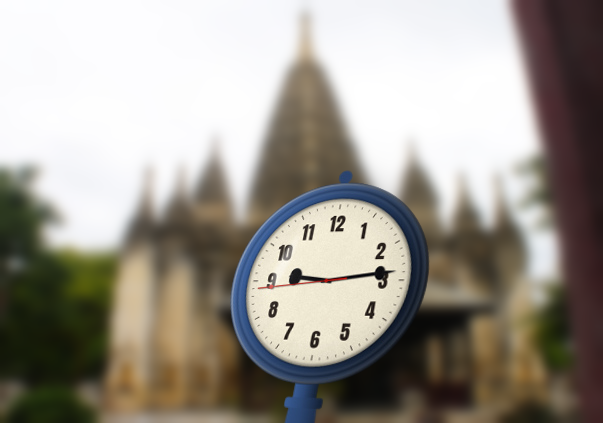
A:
9h13m44s
